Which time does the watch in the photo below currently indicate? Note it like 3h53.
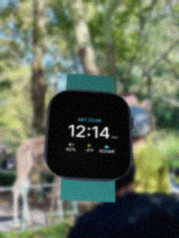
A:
12h14
